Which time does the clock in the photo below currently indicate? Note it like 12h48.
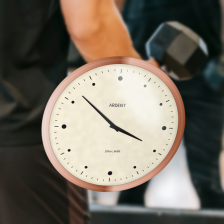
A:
3h52
